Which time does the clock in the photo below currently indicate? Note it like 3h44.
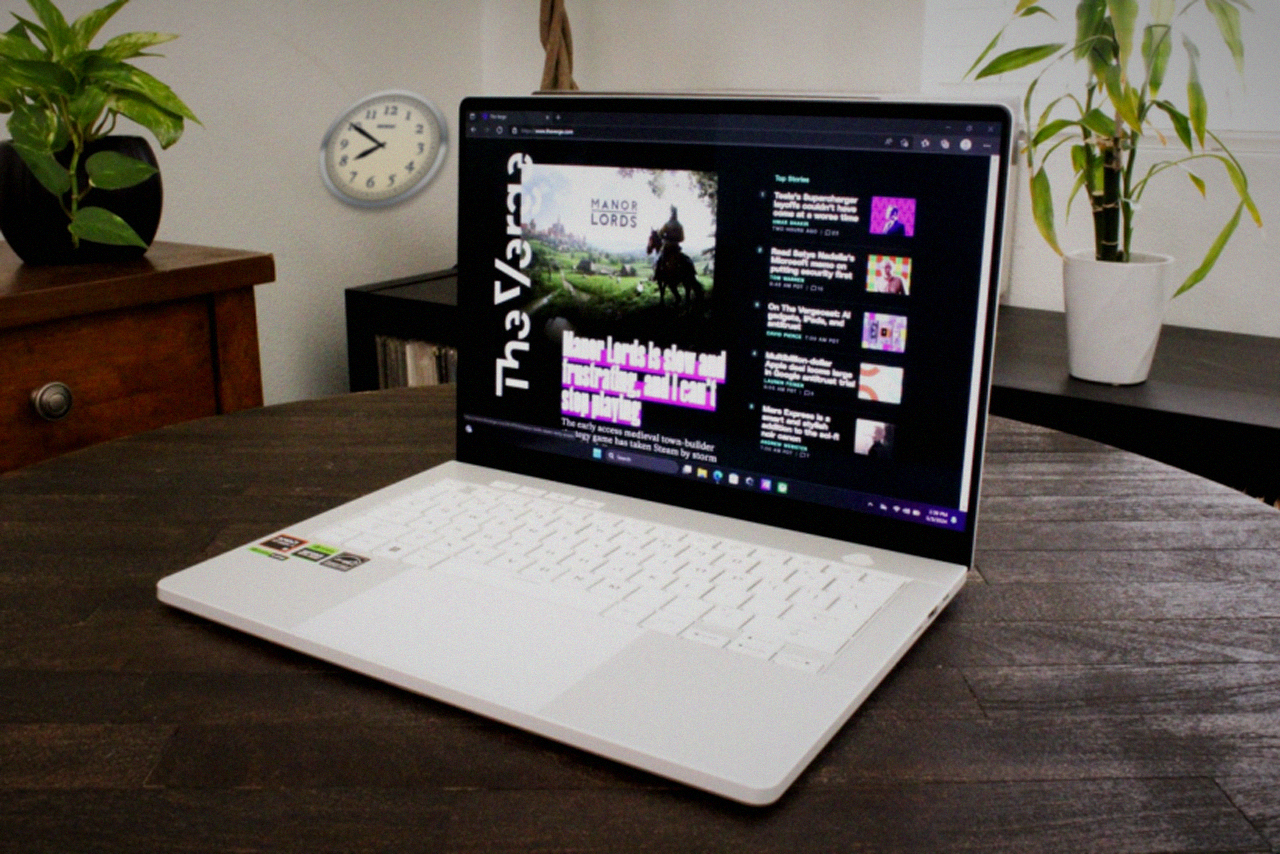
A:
7h50
